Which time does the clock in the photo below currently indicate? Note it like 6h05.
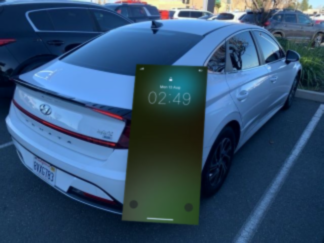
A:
2h49
